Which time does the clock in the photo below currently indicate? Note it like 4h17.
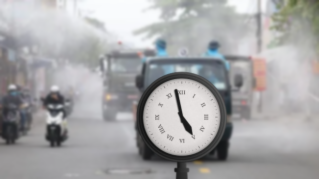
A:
4h58
